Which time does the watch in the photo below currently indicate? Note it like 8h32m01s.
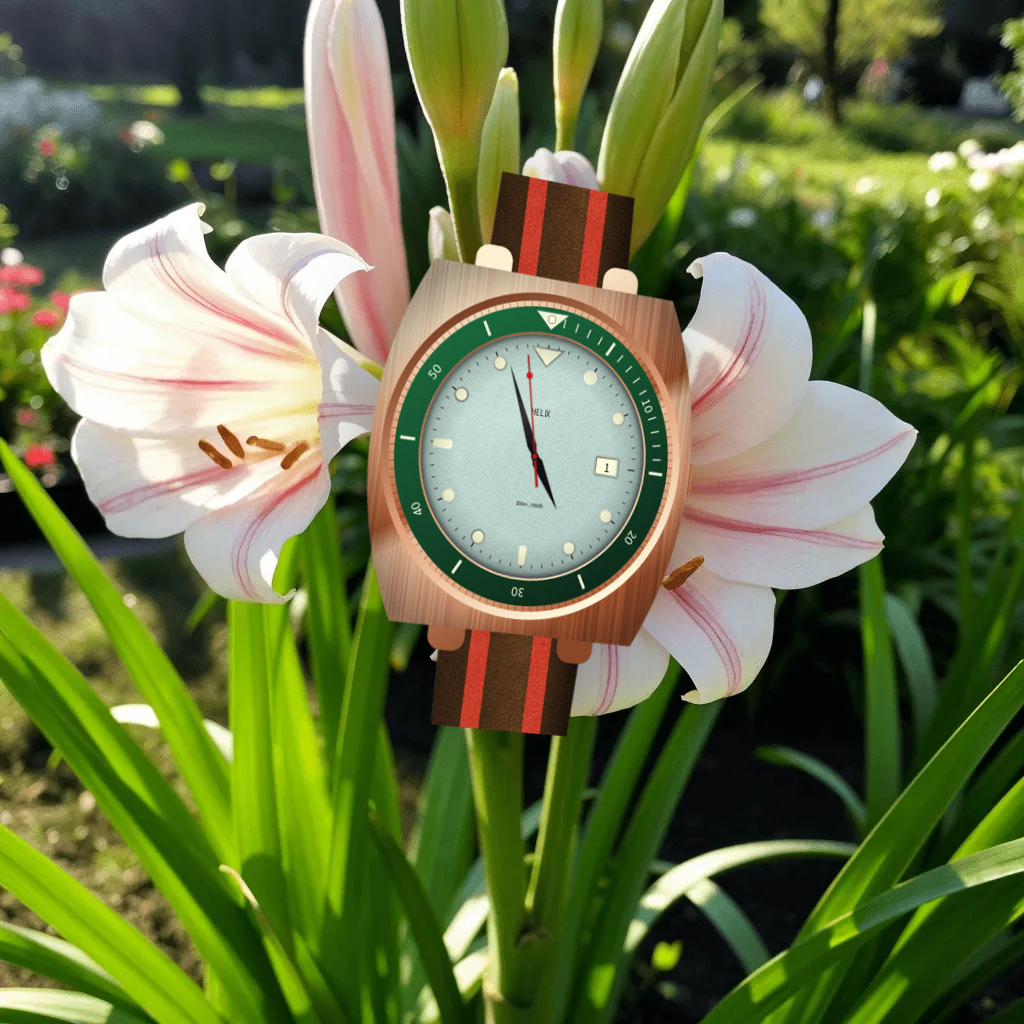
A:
4h55m58s
